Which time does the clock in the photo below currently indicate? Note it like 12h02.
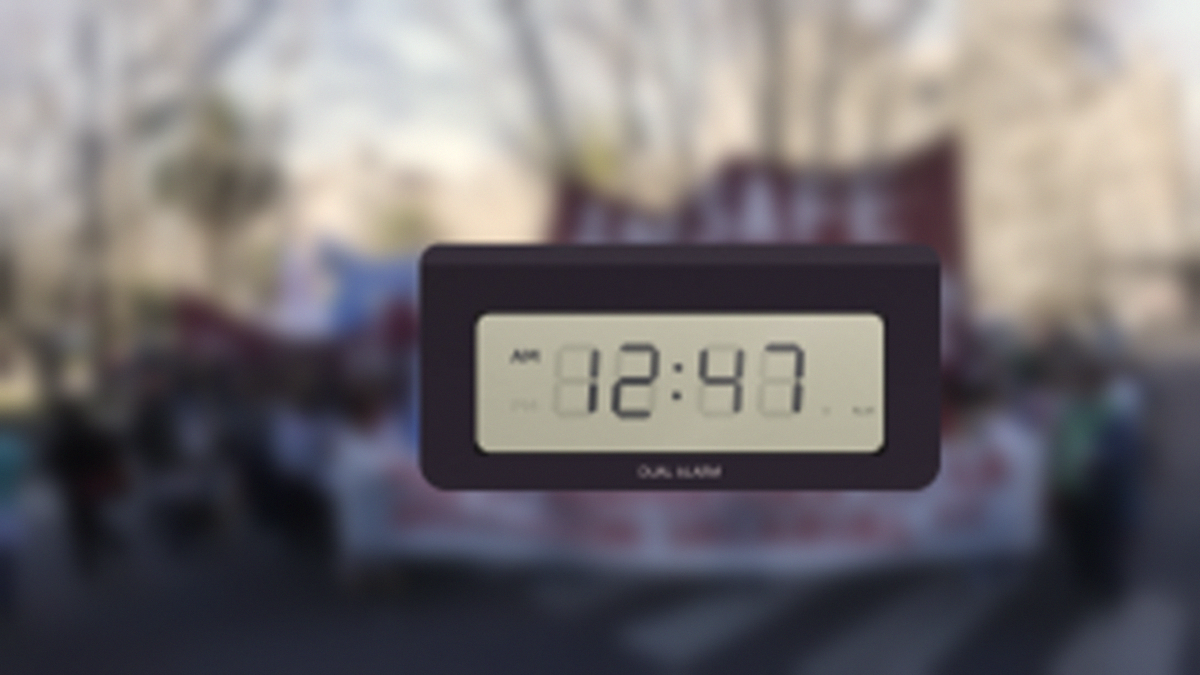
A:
12h47
